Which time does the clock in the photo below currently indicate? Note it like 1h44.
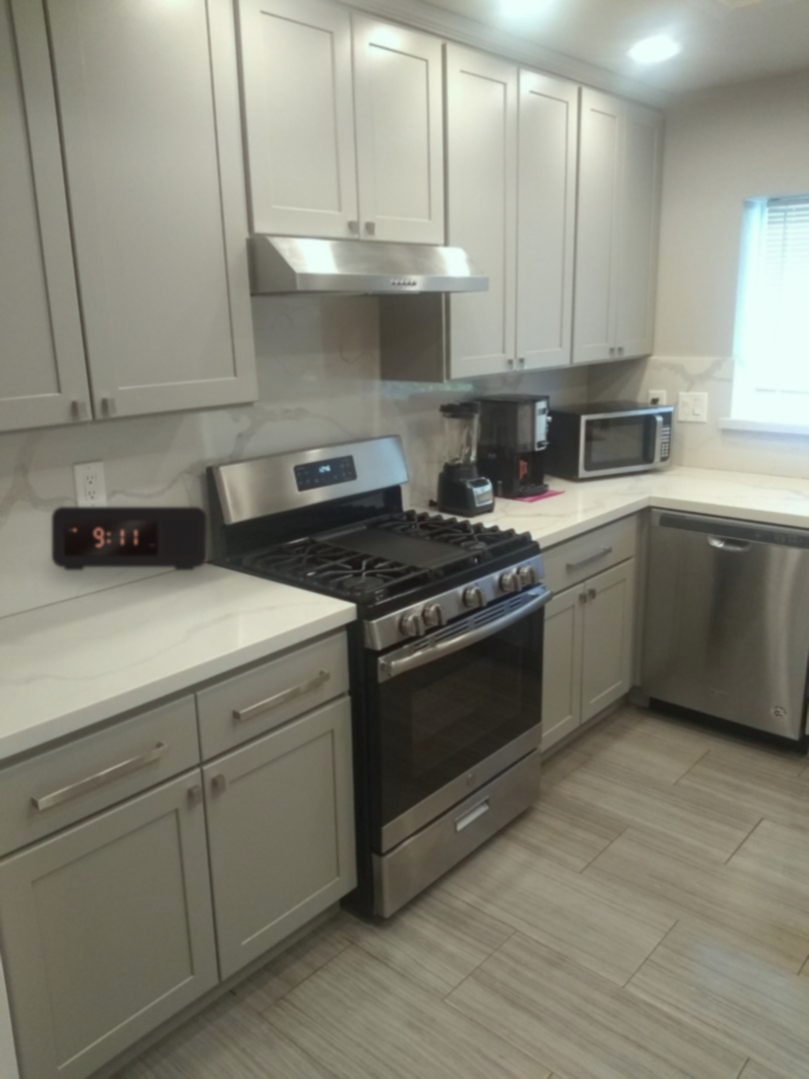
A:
9h11
